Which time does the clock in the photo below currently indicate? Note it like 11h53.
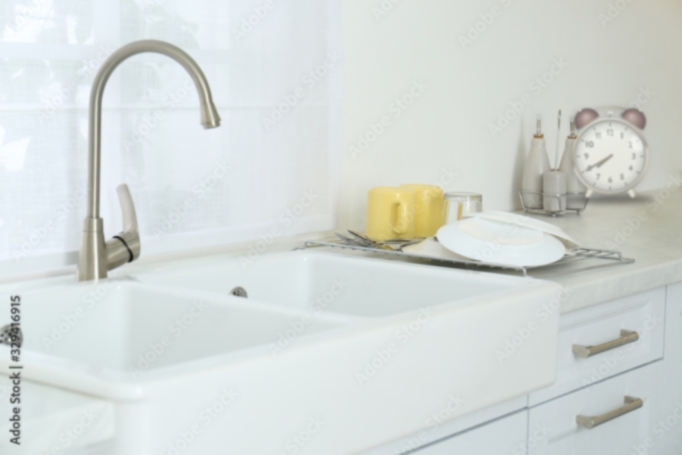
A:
7h40
